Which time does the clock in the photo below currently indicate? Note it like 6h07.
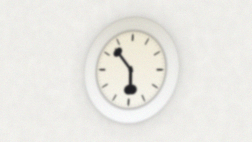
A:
5h53
